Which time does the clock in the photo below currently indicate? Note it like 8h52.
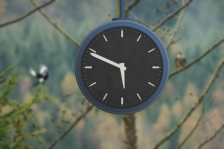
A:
5h49
